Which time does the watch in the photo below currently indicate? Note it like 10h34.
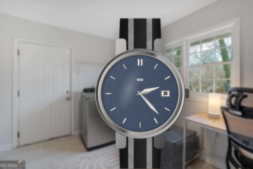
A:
2h23
